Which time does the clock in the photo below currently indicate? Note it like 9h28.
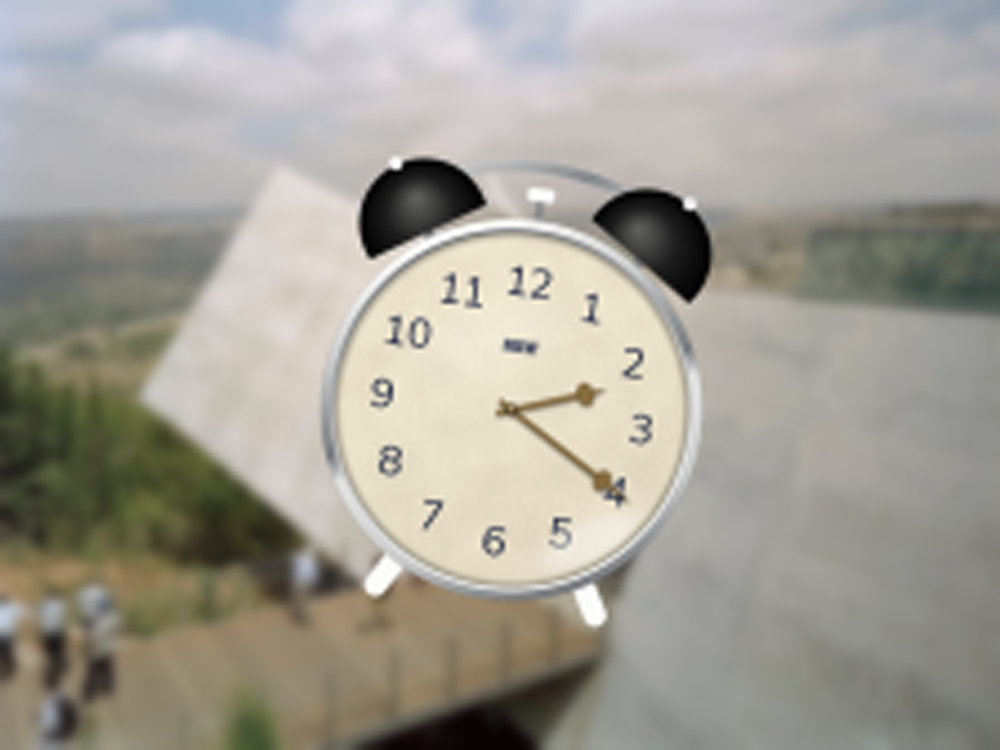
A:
2h20
